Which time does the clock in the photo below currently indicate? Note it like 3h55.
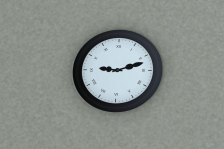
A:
9h12
